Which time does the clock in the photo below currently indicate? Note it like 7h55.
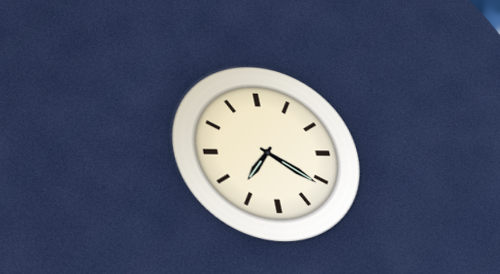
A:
7h21
